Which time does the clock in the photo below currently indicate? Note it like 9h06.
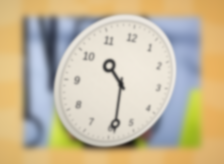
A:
10h29
